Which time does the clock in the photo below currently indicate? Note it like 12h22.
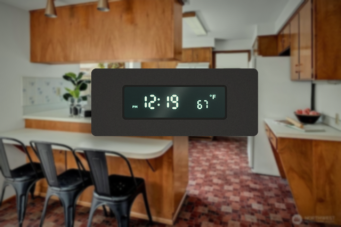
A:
12h19
